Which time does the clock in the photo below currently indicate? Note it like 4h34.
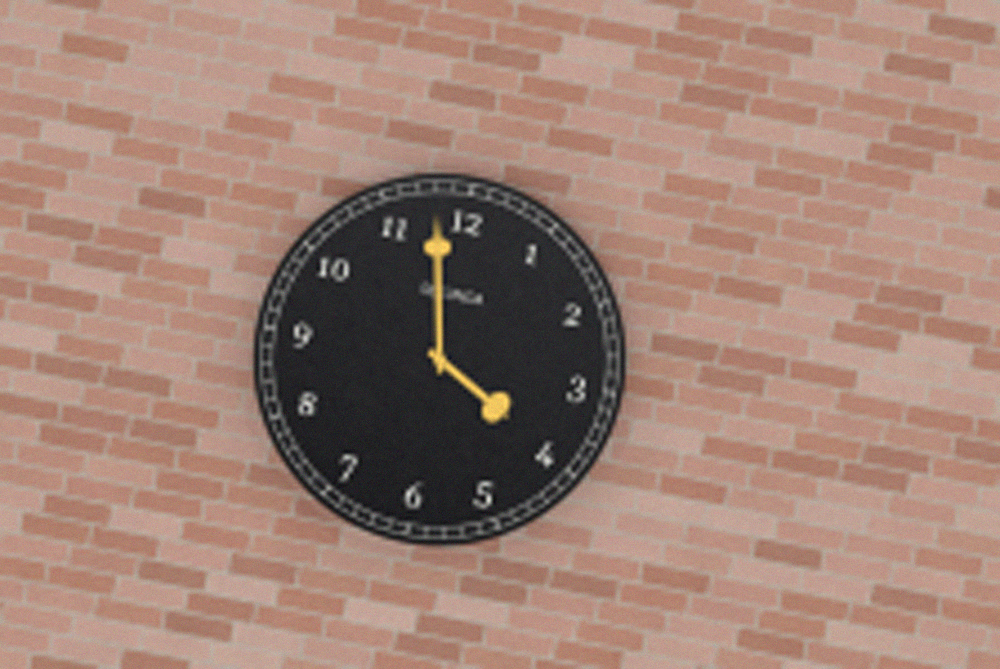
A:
3h58
